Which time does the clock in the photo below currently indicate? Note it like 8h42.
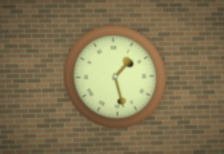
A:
1h28
